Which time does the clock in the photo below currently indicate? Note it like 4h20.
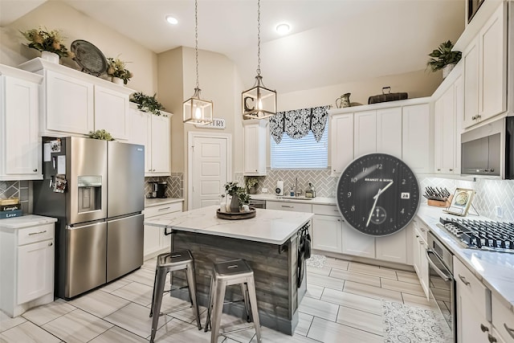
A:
1h33
